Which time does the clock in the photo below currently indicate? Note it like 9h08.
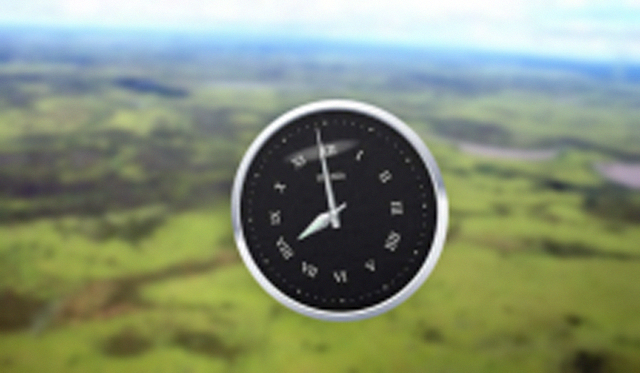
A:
7h59
